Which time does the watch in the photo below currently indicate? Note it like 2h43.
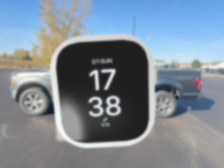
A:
17h38
